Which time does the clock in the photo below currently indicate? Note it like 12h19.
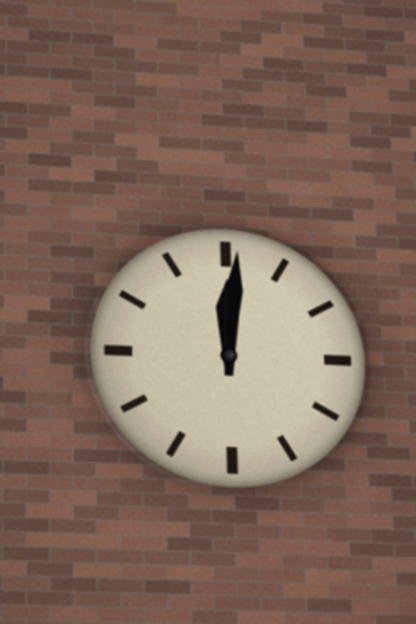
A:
12h01
